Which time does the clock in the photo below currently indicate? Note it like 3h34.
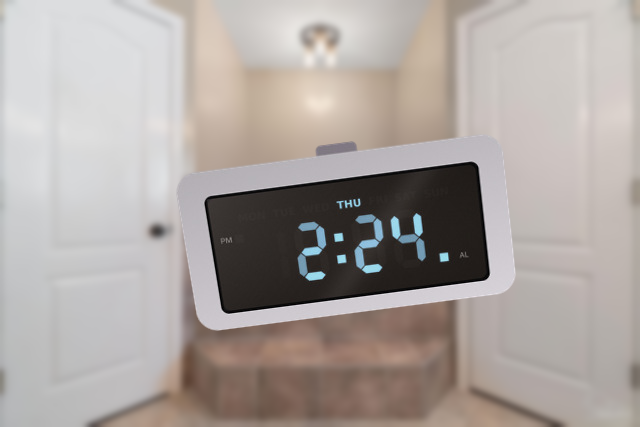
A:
2h24
